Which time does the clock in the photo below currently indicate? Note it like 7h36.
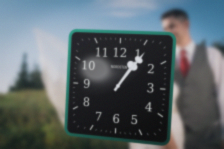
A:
1h06
